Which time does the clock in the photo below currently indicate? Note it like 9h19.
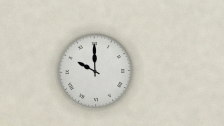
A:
10h00
